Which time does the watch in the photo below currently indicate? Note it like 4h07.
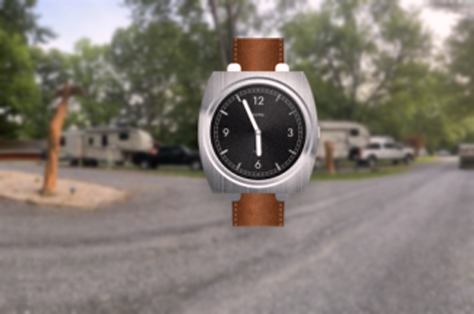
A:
5h56
